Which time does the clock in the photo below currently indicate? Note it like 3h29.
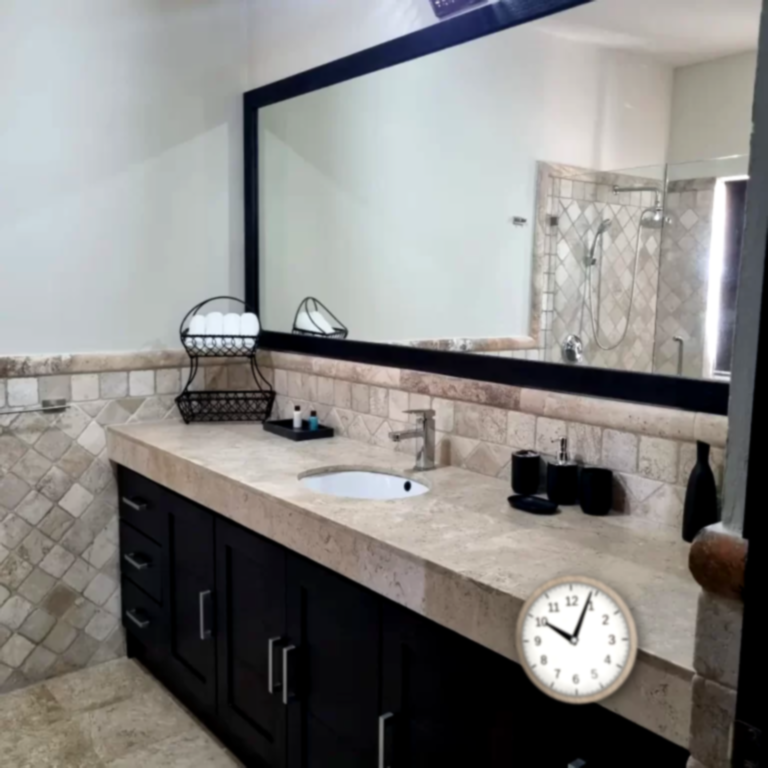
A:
10h04
